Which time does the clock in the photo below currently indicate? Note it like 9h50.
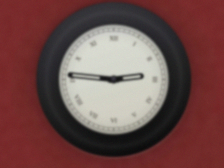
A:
2h46
